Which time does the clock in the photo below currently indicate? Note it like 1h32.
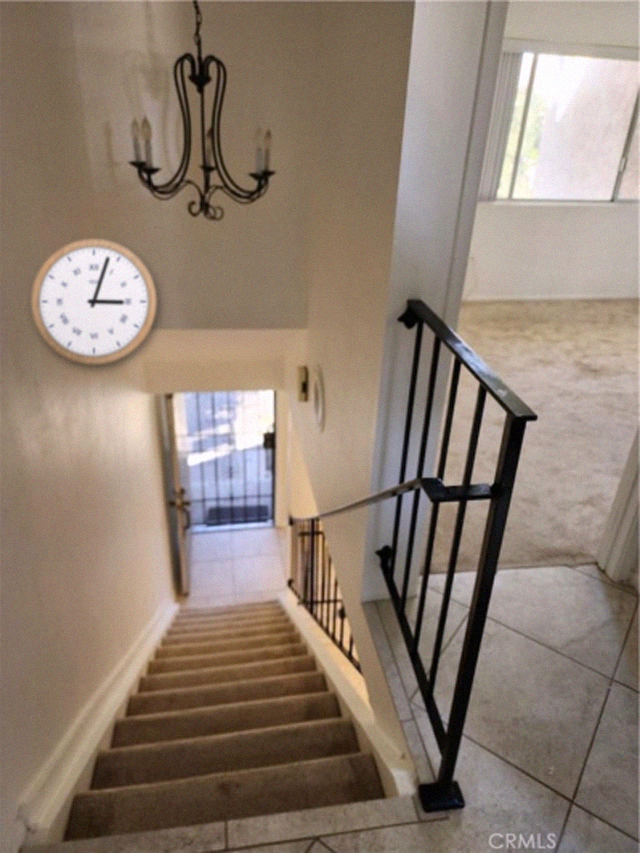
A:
3h03
